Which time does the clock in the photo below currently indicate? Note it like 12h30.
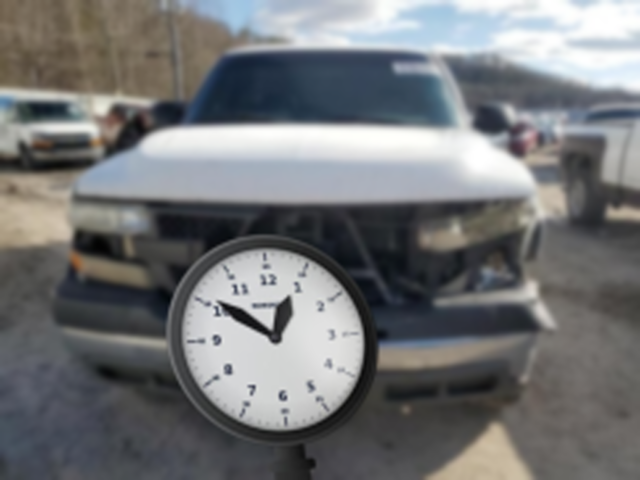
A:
12h51
